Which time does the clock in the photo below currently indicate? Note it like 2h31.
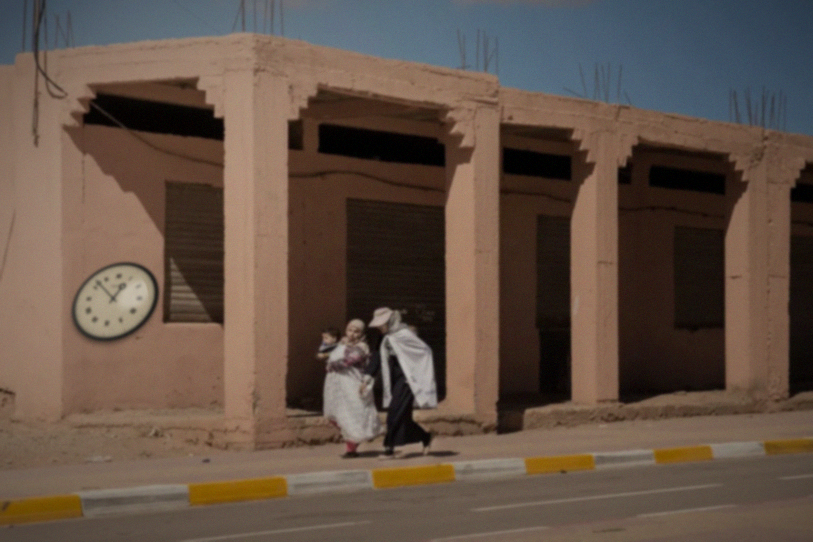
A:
12h52
